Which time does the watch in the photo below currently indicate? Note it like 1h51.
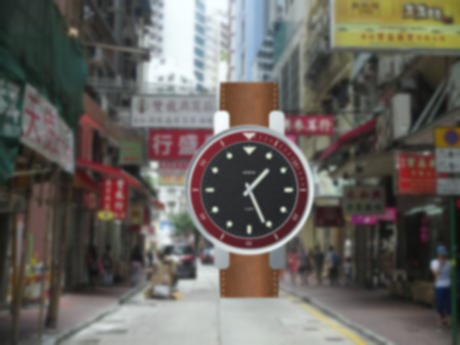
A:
1h26
